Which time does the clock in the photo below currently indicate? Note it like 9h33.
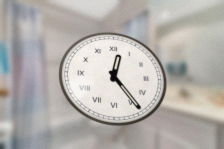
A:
12h24
